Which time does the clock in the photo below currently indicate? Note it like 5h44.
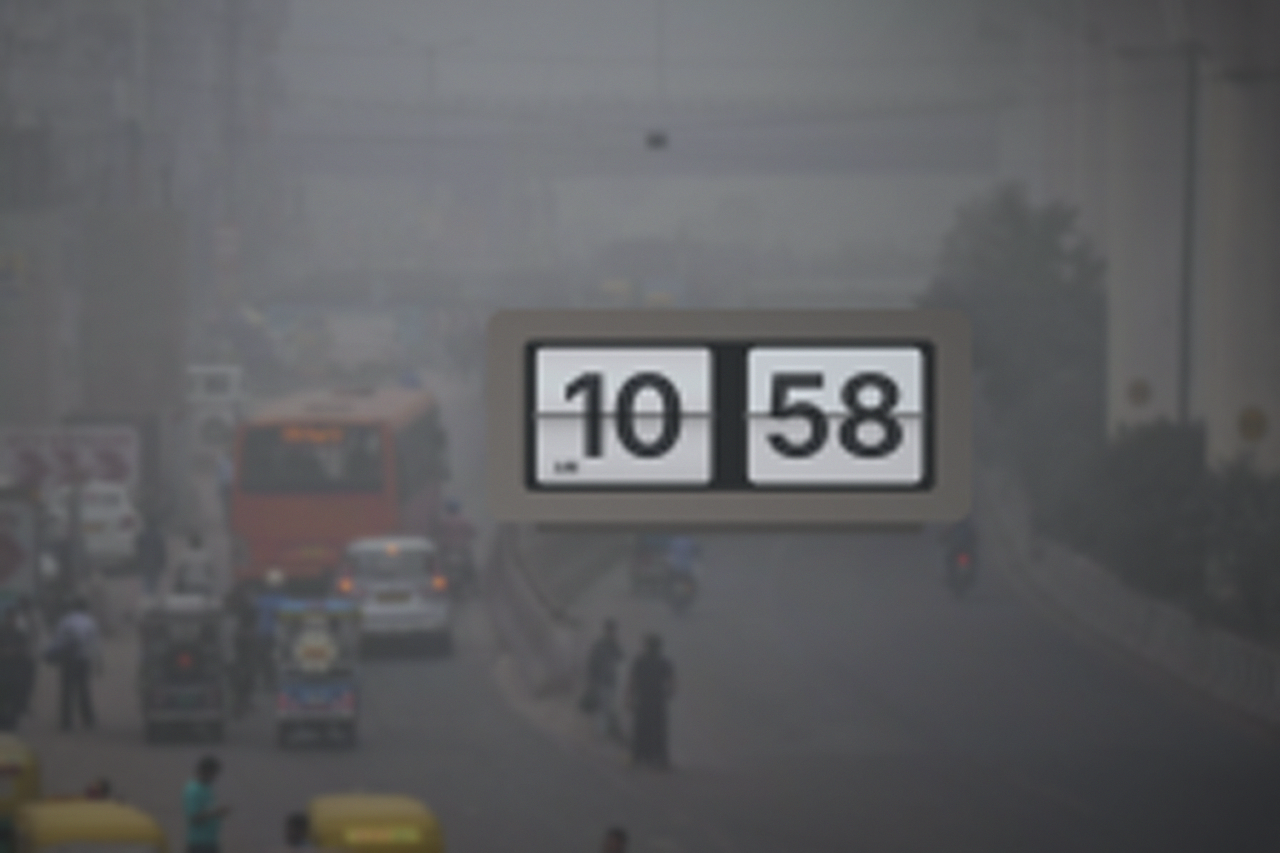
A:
10h58
